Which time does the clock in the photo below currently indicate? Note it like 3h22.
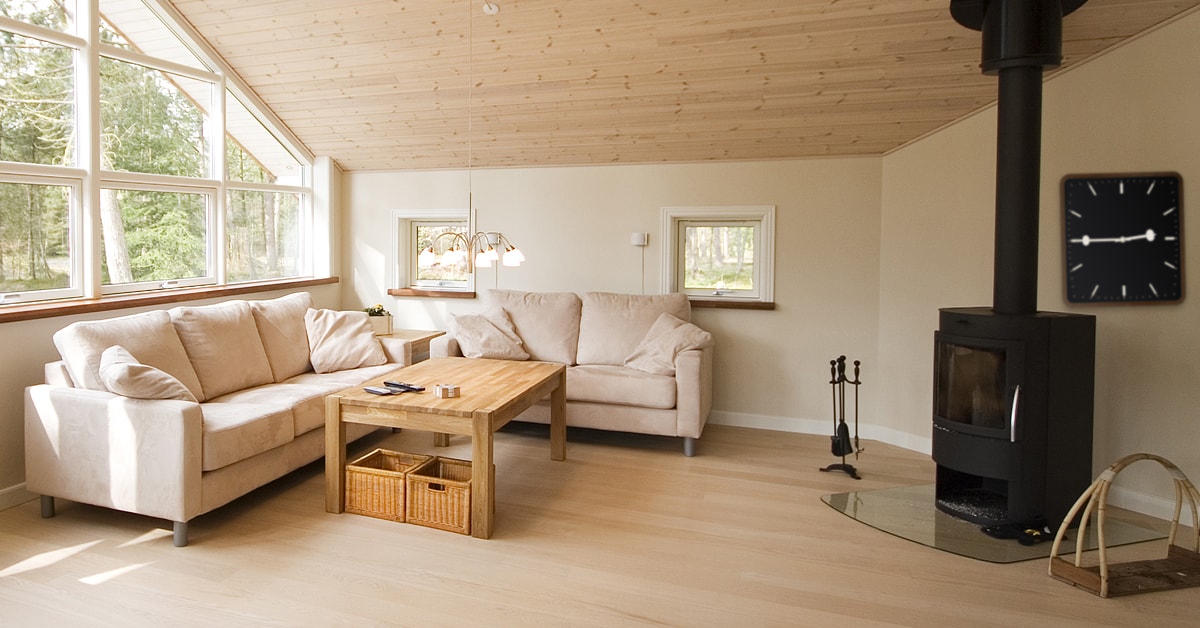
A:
2h45
